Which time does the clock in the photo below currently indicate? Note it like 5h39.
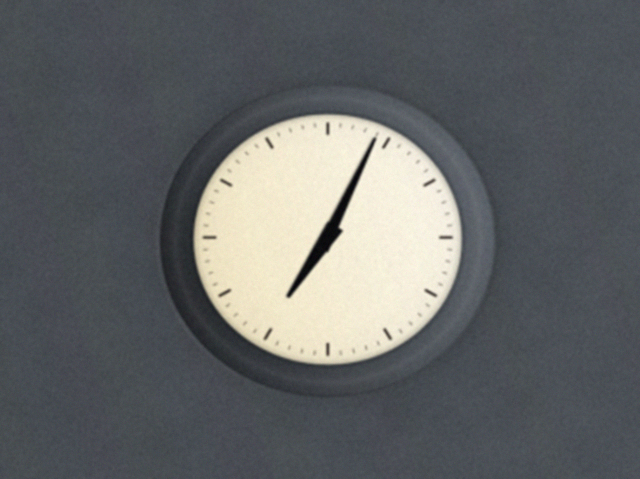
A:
7h04
